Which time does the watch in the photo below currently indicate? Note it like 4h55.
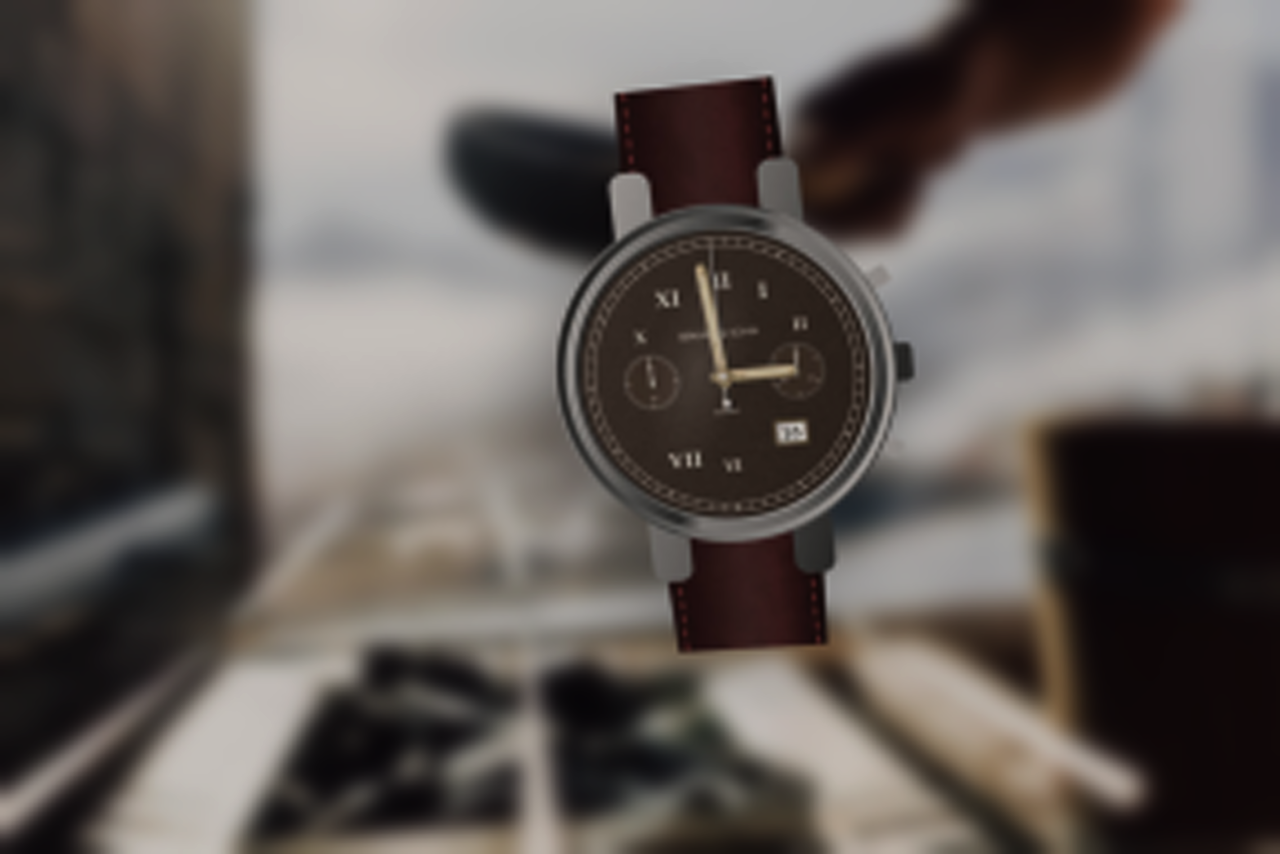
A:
2h59
